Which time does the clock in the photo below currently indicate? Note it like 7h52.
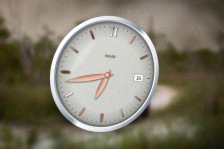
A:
6h43
